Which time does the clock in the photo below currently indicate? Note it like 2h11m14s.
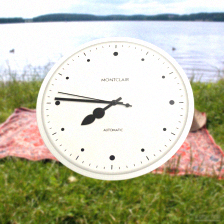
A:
7h45m47s
